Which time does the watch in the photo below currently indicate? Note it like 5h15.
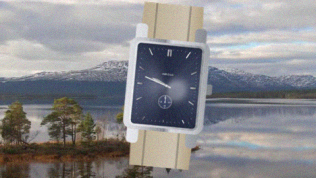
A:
9h48
